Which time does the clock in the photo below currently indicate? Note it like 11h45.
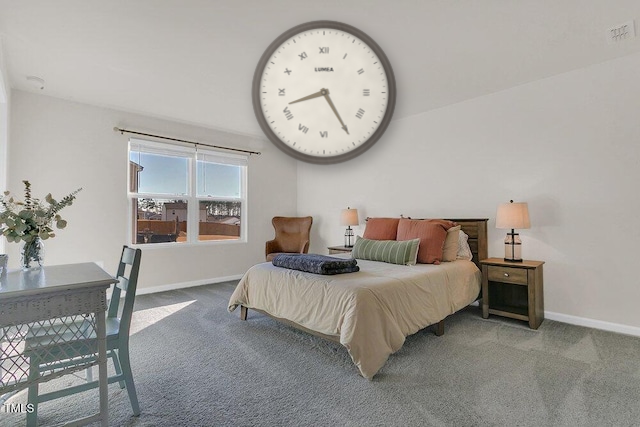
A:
8h25
